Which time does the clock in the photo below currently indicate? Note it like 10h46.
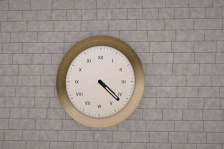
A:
4h22
